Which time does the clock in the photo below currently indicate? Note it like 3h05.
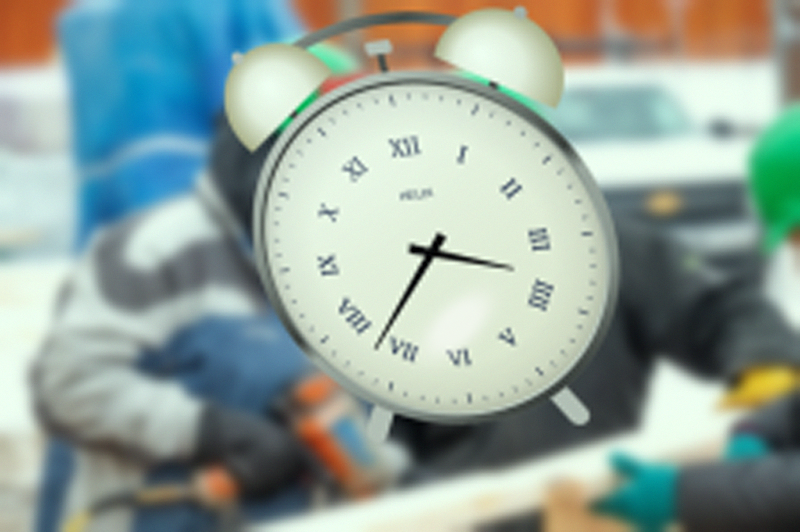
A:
3h37
